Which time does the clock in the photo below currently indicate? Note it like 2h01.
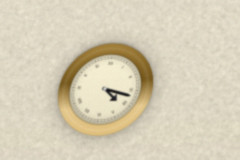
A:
4h17
